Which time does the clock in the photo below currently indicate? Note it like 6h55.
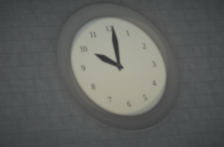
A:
10h01
